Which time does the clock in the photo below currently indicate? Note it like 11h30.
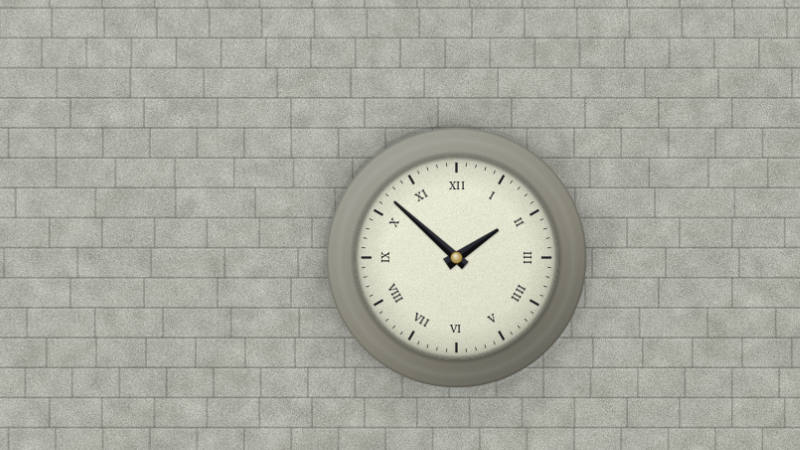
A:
1h52
